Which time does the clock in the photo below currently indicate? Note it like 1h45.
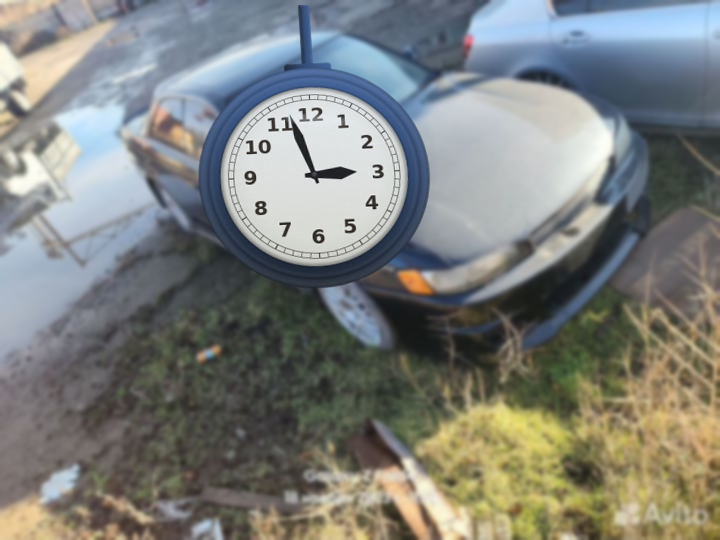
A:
2h57
